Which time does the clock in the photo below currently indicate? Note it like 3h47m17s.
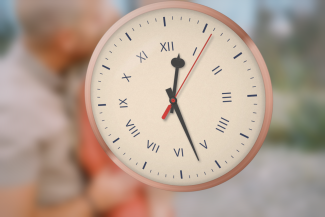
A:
12h27m06s
